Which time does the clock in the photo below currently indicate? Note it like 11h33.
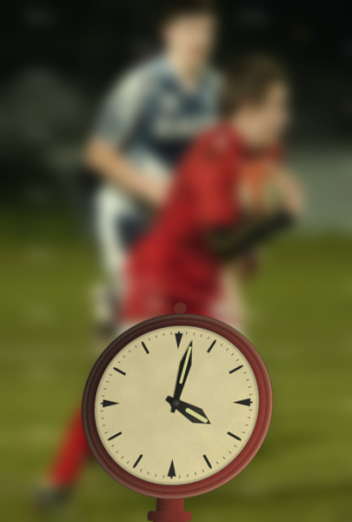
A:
4h02
